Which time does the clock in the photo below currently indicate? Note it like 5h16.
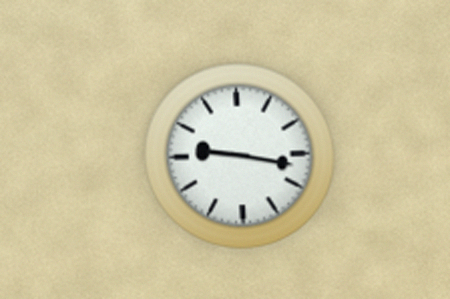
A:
9h17
